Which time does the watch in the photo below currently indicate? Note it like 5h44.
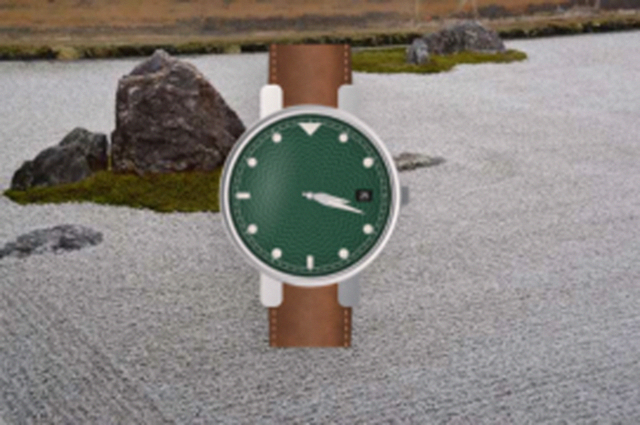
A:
3h18
